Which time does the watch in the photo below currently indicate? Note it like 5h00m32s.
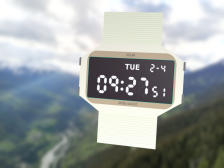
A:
9h27m51s
